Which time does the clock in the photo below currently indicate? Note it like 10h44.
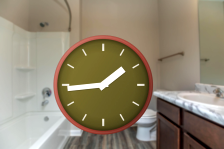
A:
1h44
